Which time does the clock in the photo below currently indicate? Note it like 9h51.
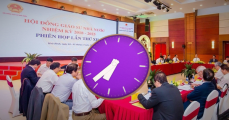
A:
6h37
